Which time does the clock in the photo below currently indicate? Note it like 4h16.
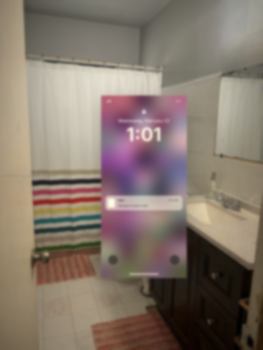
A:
1h01
